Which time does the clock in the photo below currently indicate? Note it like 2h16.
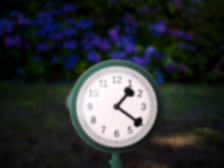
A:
1h21
